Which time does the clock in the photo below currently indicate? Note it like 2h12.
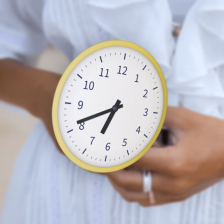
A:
6h41
